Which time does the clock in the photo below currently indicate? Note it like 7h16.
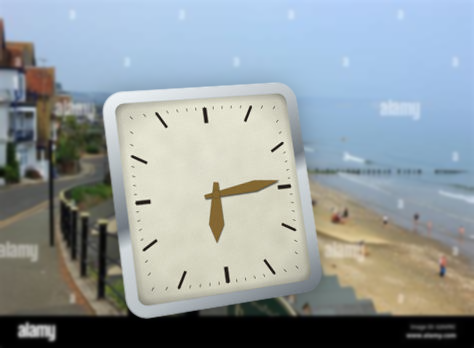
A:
6h14
